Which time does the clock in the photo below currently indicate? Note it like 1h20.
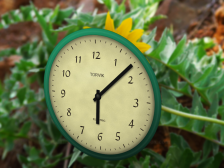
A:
6h08
